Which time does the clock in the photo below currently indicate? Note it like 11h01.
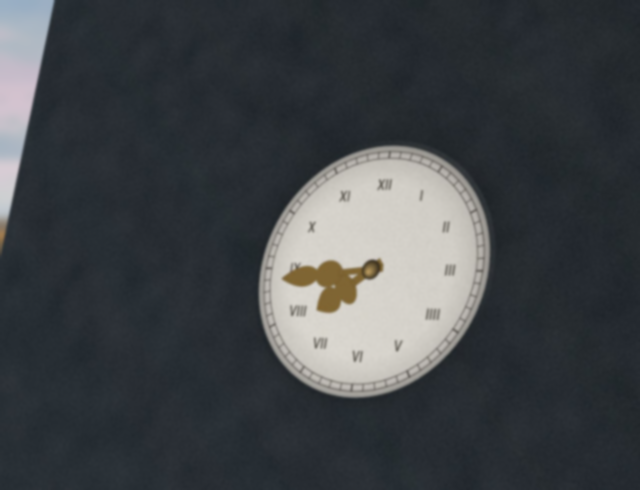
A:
7h44
